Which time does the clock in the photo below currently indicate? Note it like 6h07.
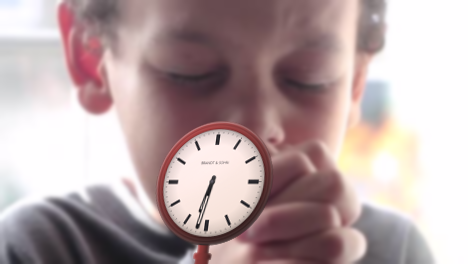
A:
6h32
